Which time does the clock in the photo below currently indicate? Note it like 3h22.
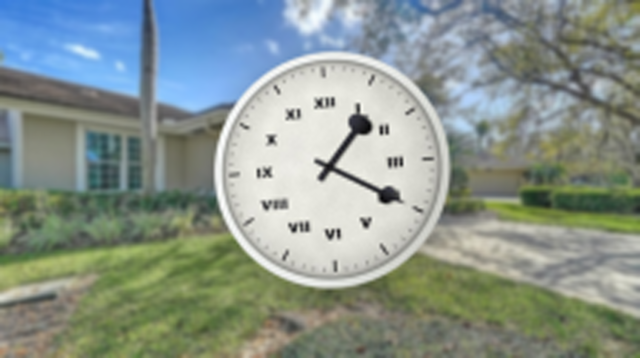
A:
1h20
